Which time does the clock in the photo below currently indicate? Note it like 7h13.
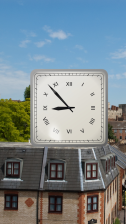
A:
8h53
